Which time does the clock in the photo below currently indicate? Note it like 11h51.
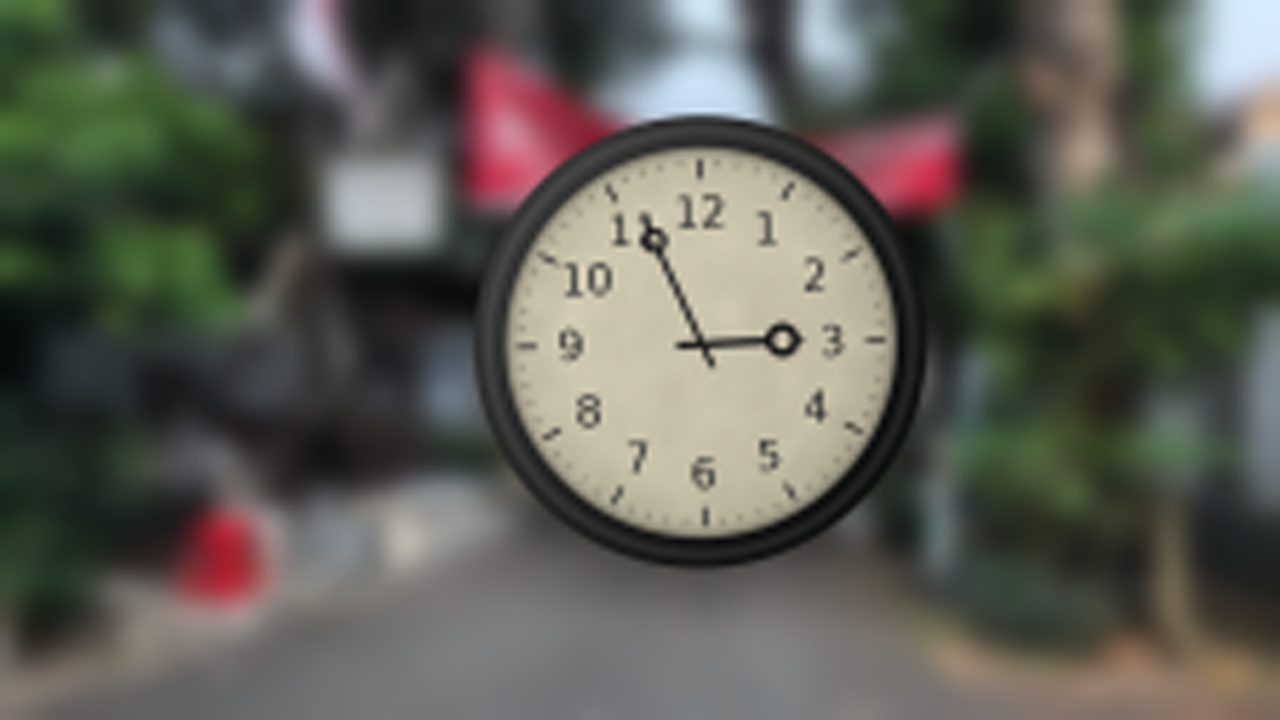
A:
2h56
